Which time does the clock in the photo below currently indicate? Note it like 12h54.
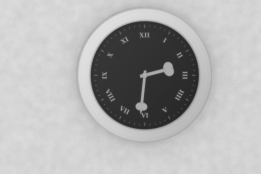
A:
2h31
